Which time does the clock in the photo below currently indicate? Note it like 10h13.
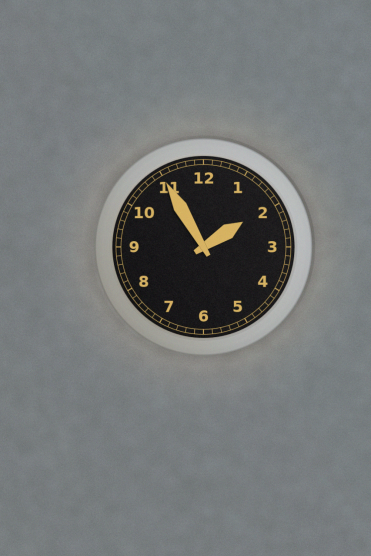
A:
1h55
